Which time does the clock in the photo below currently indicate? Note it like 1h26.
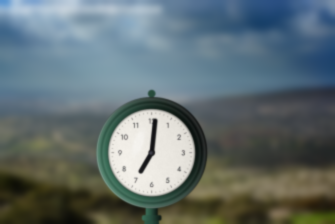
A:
7h01
